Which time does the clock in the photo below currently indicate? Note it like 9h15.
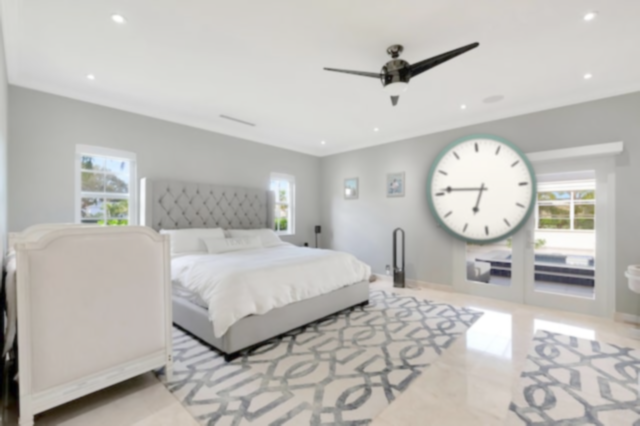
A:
6h46
